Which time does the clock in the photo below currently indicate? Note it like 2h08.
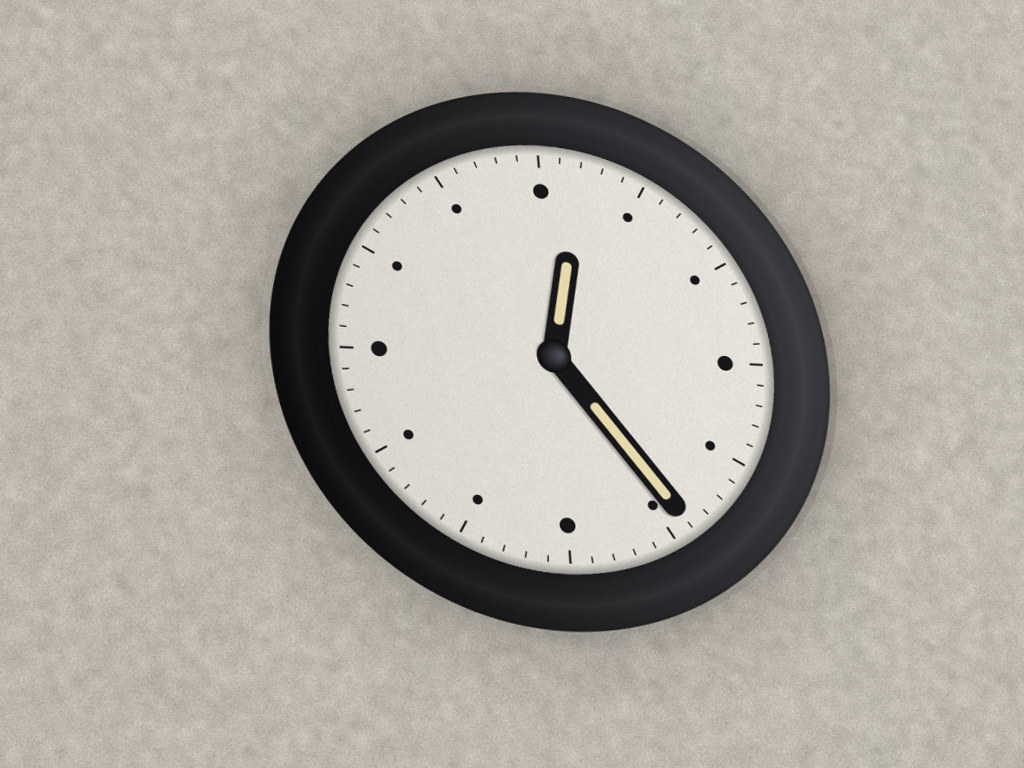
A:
12h24
